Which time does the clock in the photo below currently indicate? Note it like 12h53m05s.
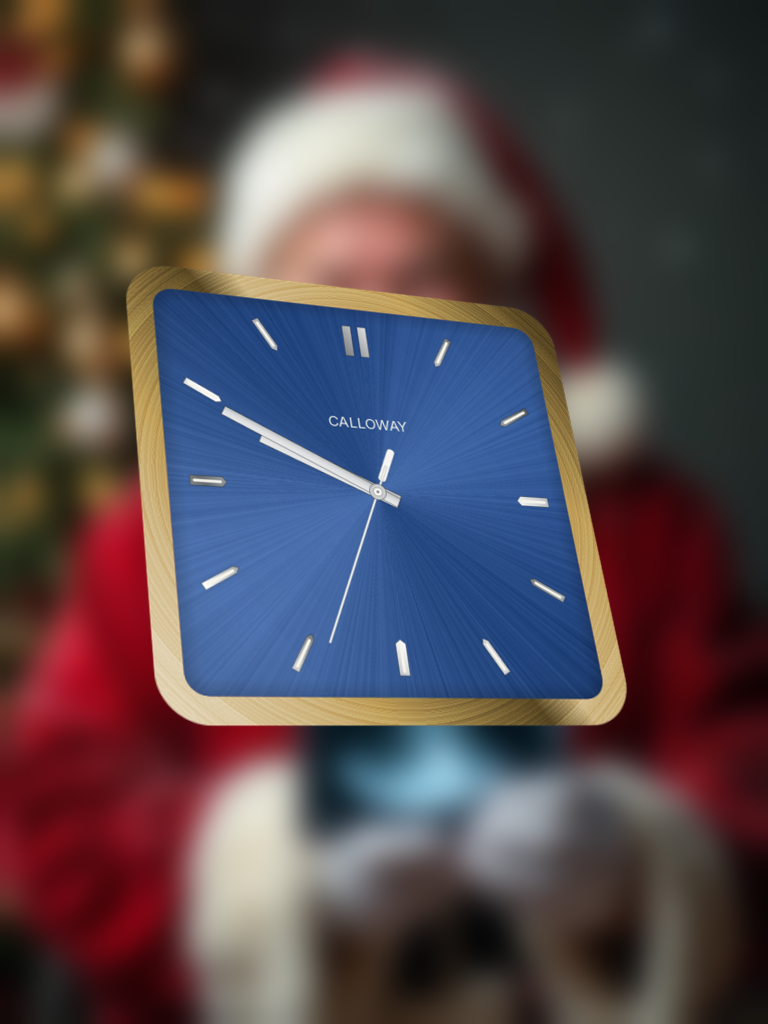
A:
9h49m34s
